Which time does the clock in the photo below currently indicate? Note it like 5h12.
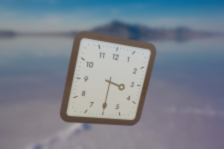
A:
3h30
